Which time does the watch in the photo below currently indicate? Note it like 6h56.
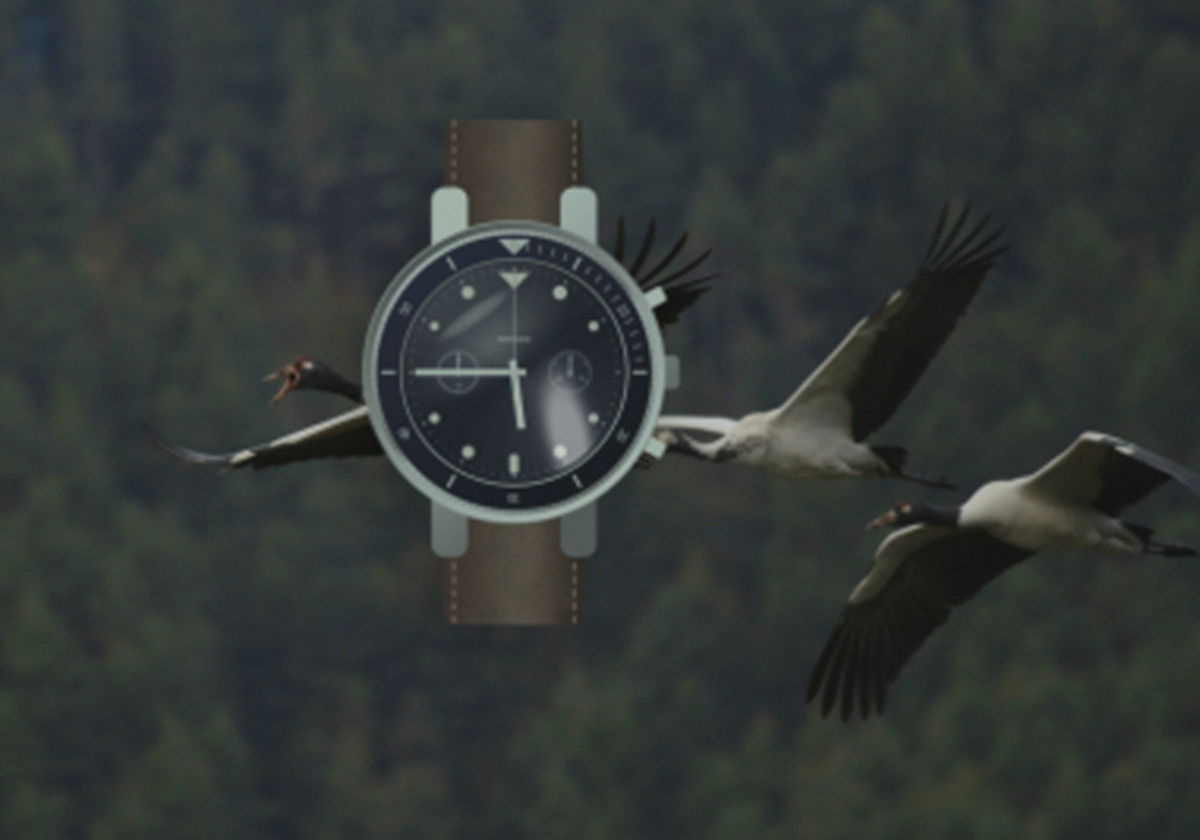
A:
5h45
